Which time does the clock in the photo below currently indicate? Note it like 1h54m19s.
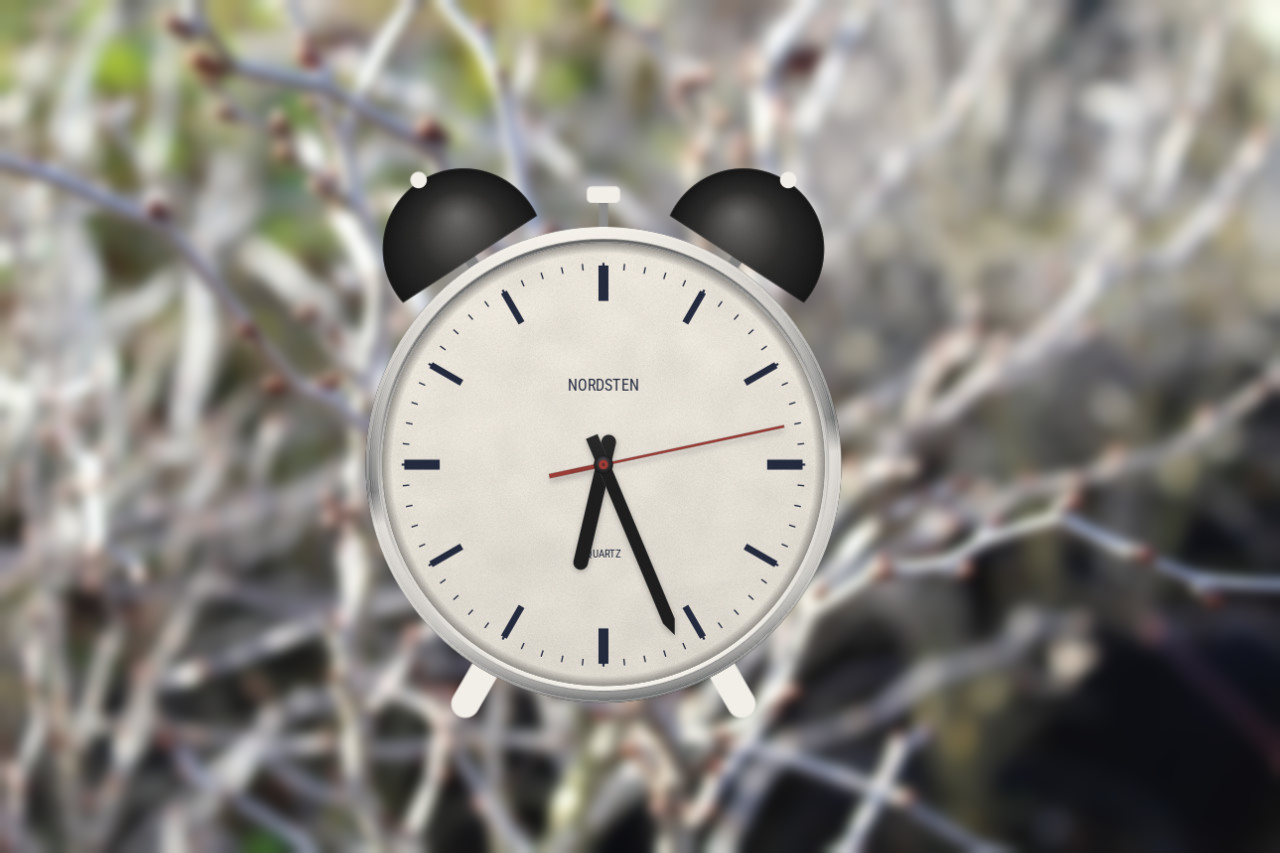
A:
6h26m13s
